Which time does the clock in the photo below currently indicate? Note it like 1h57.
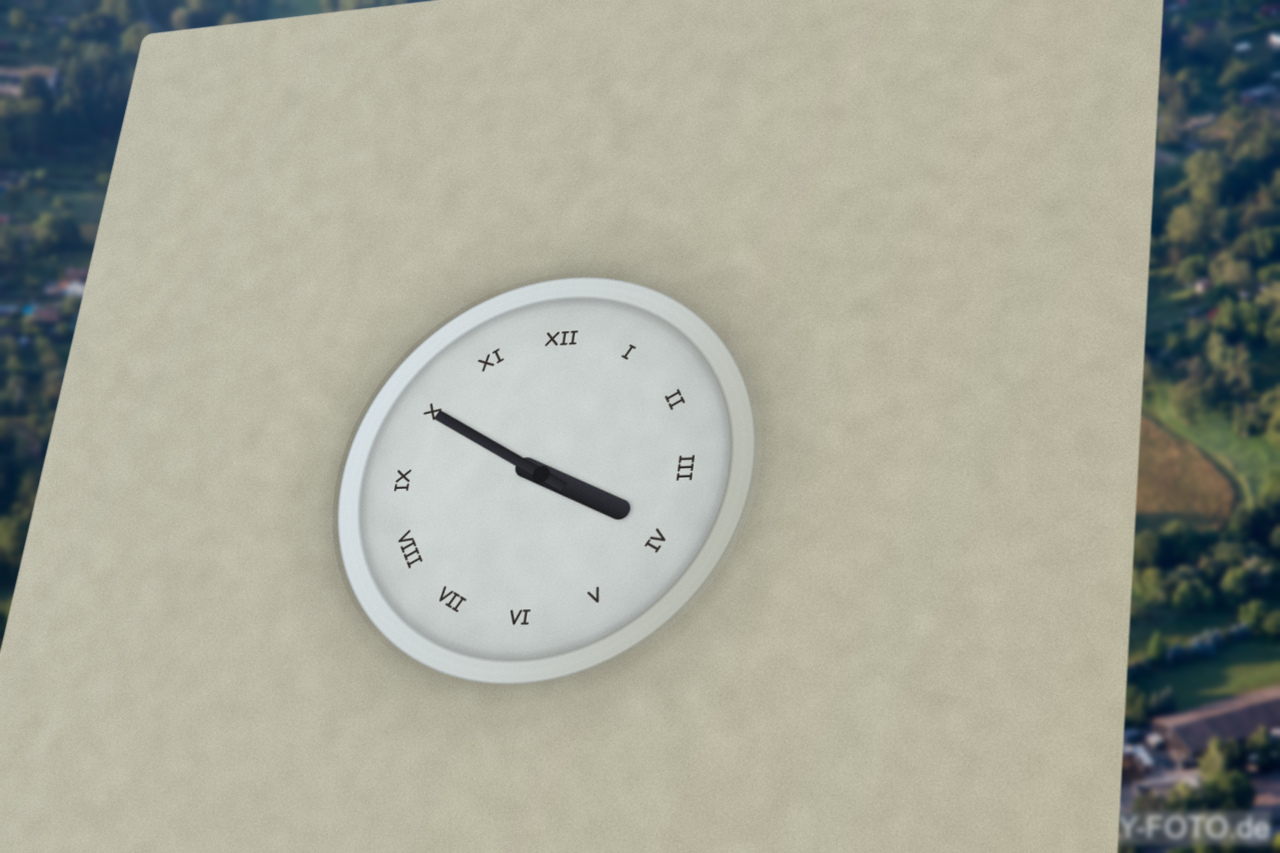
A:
3h50
